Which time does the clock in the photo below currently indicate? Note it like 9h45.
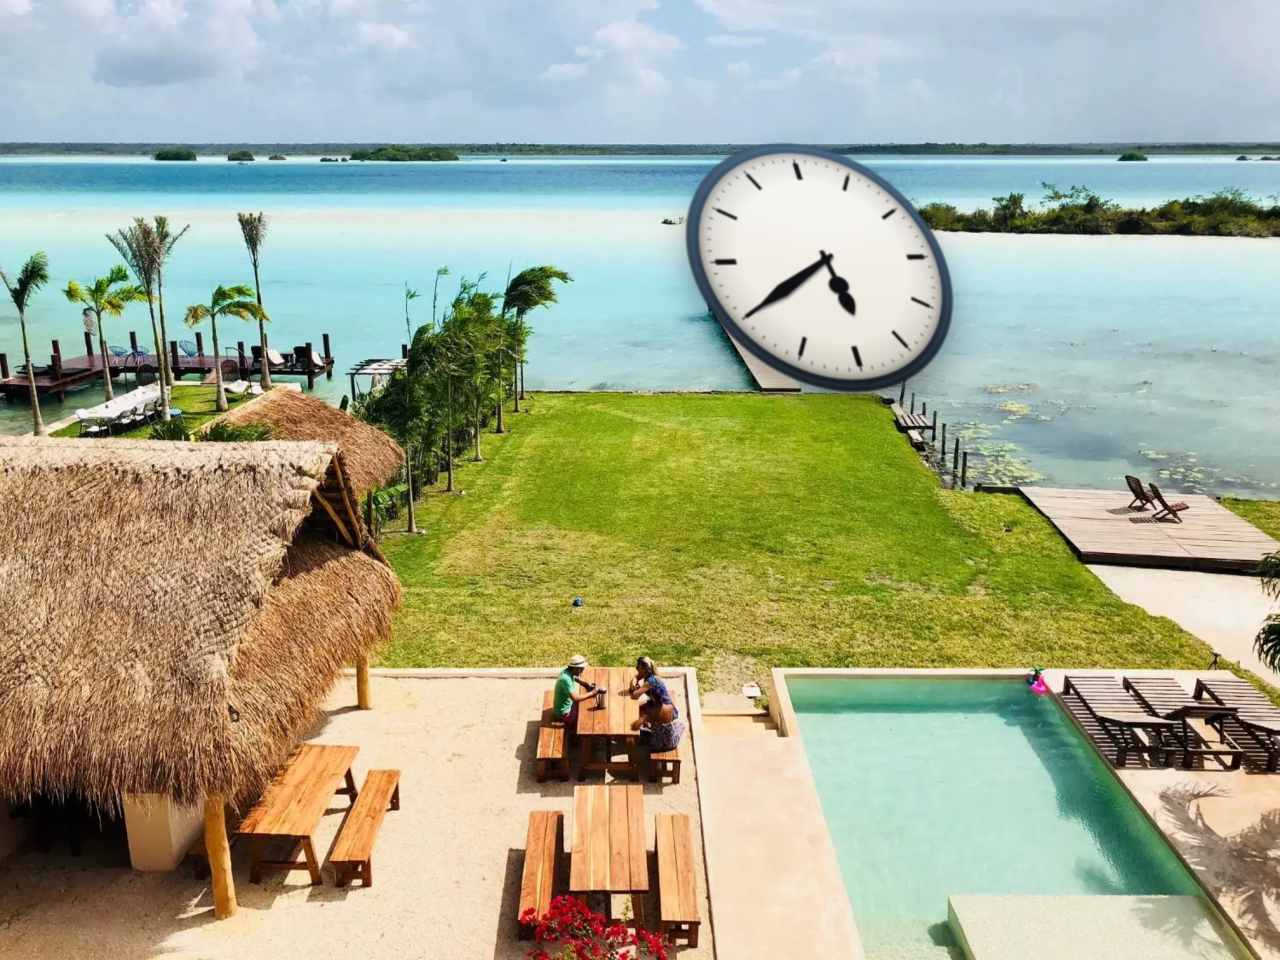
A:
5h40
